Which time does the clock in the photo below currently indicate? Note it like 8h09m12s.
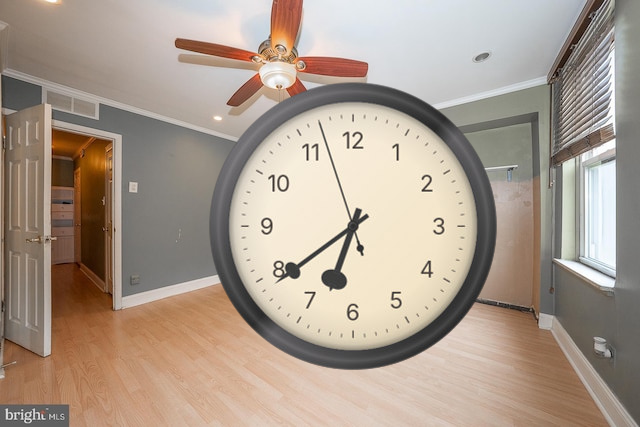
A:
6h38m57s
